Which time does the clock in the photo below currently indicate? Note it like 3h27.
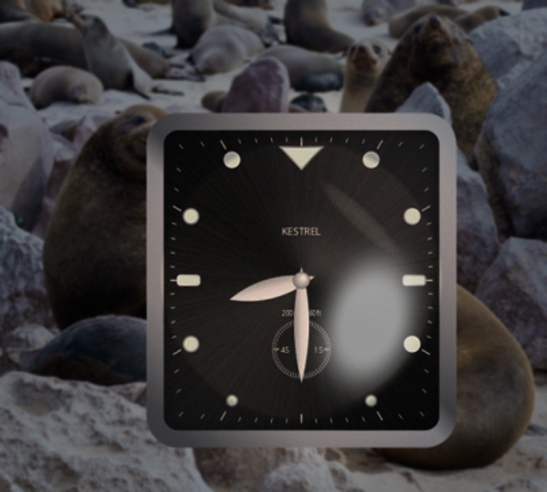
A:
8h30
